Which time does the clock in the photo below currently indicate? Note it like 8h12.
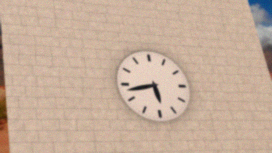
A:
5h43
